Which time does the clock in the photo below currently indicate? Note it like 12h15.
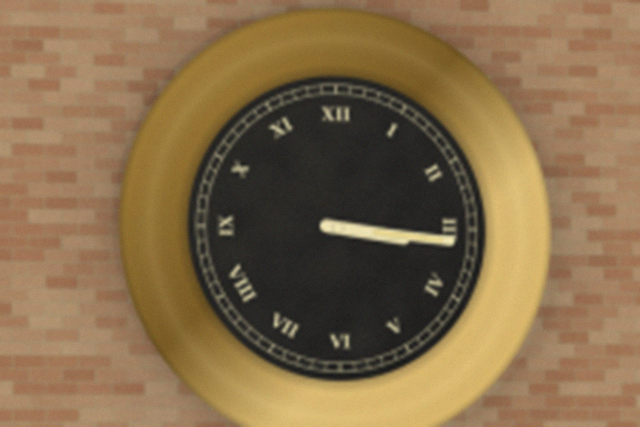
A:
3h16
